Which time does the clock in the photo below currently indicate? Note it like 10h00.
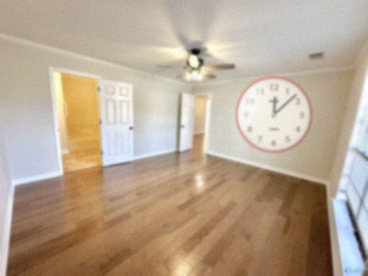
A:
12h08
